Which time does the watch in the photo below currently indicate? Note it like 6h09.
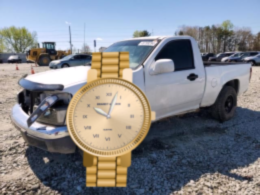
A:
10h03
